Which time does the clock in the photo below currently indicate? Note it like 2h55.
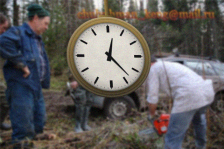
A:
12h23
